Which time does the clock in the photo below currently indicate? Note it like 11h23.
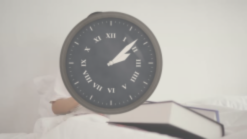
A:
2h08
